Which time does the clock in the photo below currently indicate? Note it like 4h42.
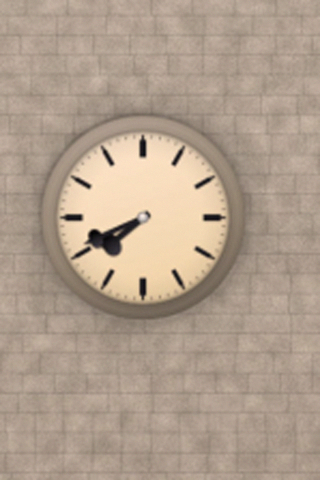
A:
7h41
